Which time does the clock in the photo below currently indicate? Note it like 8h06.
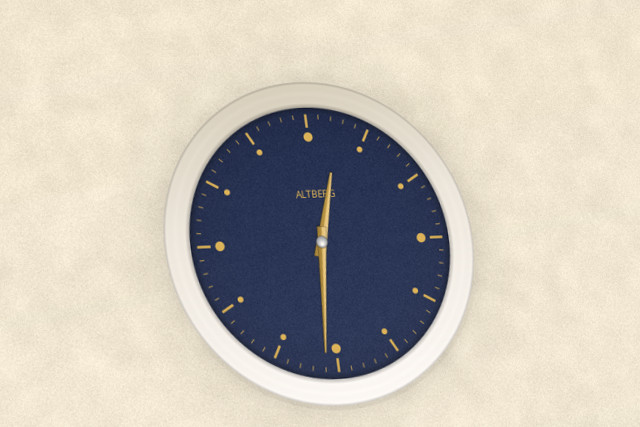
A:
12h31
